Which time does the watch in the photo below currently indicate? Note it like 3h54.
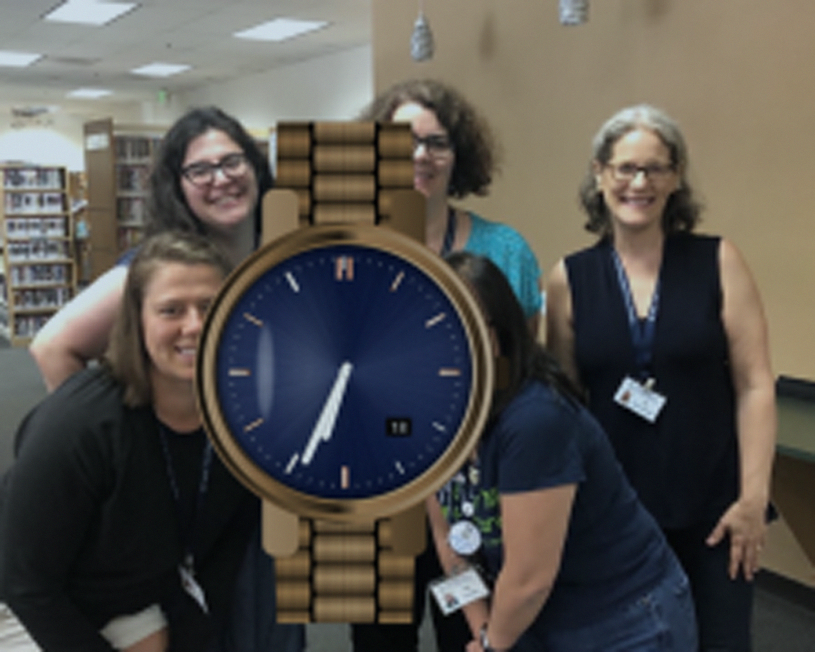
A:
6h34
